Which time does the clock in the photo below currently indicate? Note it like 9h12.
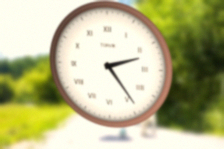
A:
2h24
